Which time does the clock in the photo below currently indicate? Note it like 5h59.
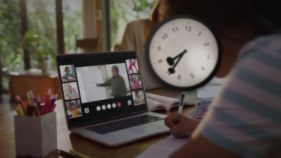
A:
7h34
